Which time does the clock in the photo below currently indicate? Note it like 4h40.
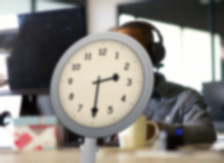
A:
2h30
